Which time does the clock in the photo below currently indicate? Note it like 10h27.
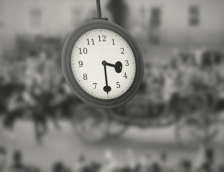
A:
3h30
